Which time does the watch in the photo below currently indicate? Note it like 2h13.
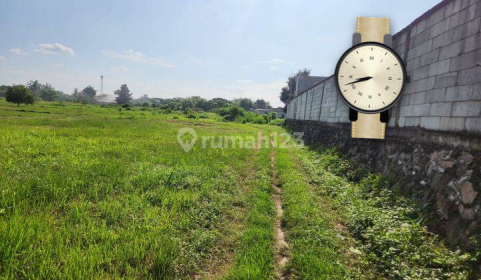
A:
8h42
